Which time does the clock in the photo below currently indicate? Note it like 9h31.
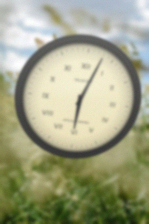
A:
6h03
